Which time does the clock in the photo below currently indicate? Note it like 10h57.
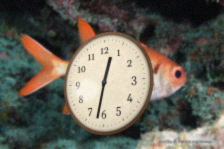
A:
12h32
